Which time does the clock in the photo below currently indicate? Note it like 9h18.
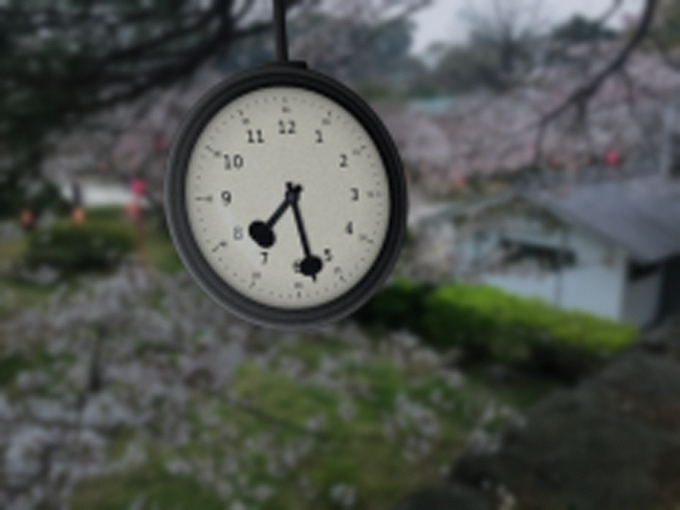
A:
7h28
